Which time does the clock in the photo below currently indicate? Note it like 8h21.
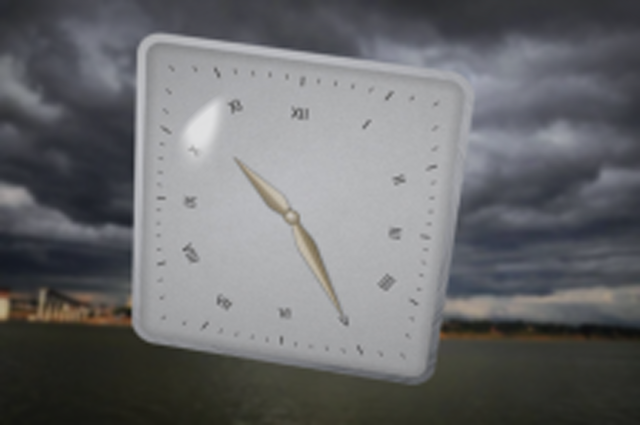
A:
10h25
